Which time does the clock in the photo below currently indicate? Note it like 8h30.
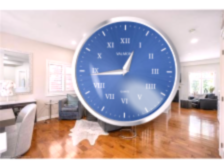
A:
12h44
